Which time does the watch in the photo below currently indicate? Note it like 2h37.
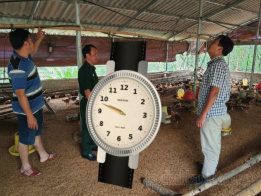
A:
9h48
